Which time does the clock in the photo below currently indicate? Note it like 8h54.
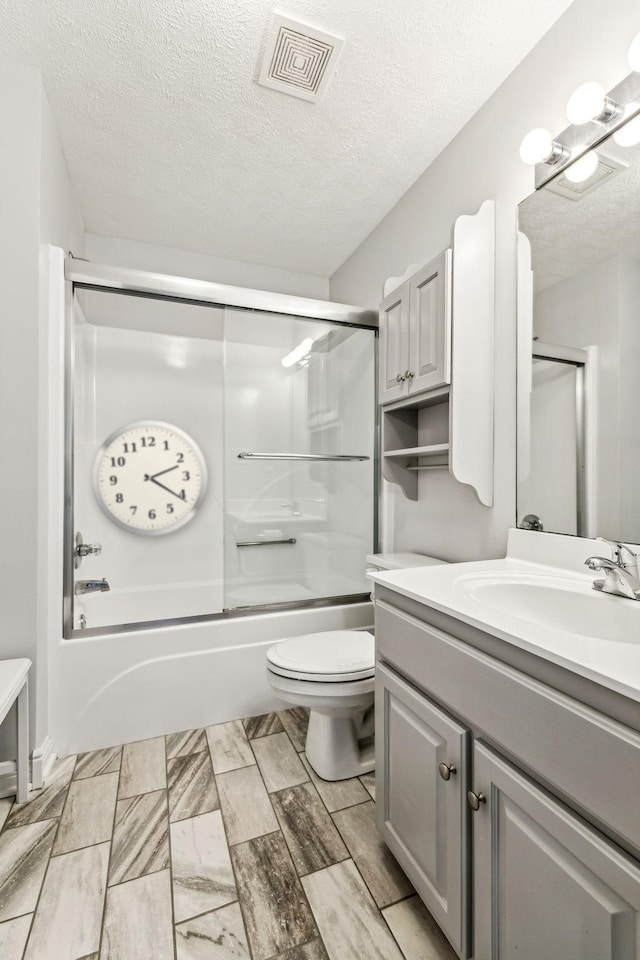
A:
2h21
